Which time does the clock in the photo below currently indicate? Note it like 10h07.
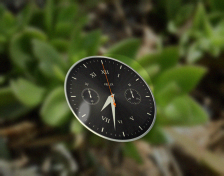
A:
7h32
